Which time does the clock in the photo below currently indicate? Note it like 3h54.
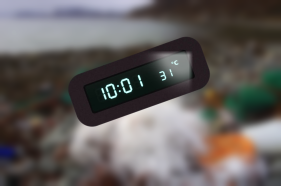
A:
10h01
